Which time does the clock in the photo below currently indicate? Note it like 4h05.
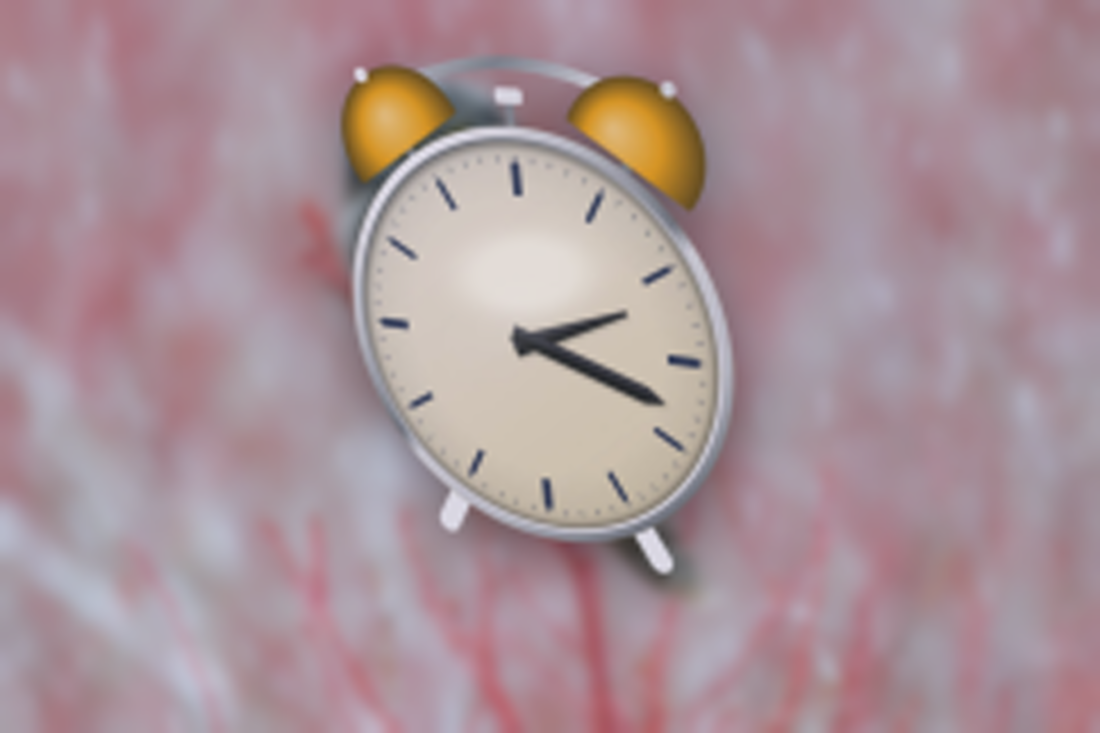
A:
2h18
